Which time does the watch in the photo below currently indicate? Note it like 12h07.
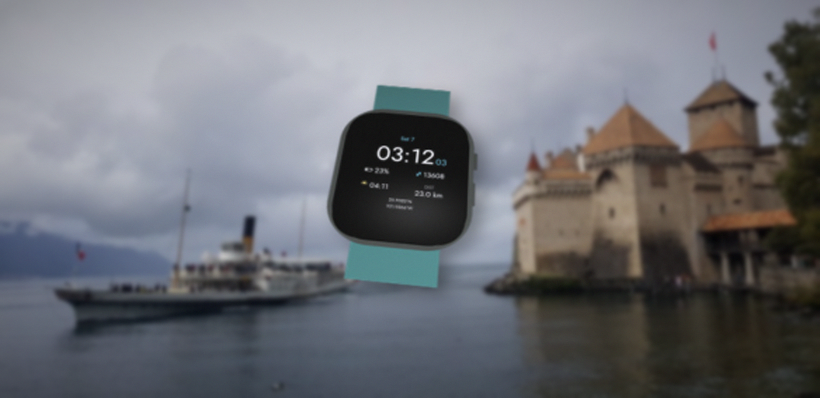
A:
3h12
